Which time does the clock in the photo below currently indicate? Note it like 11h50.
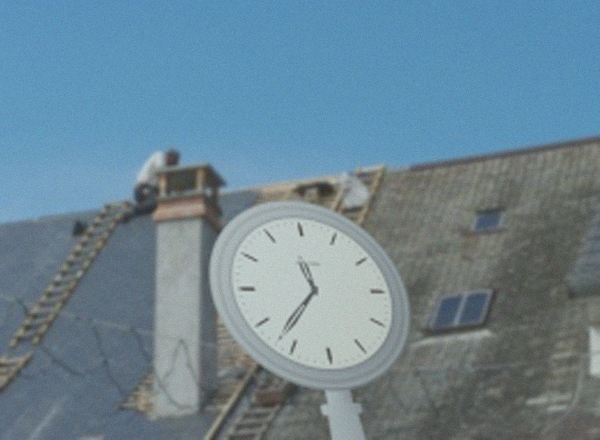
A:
11h37
